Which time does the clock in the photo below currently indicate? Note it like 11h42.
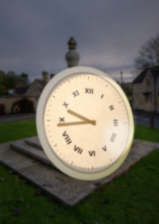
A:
9h44
